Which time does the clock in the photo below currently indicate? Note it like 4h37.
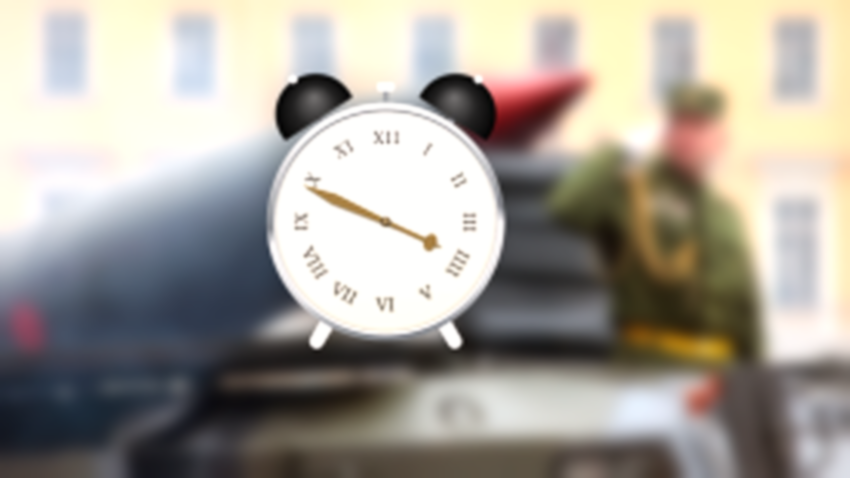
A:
3h49
